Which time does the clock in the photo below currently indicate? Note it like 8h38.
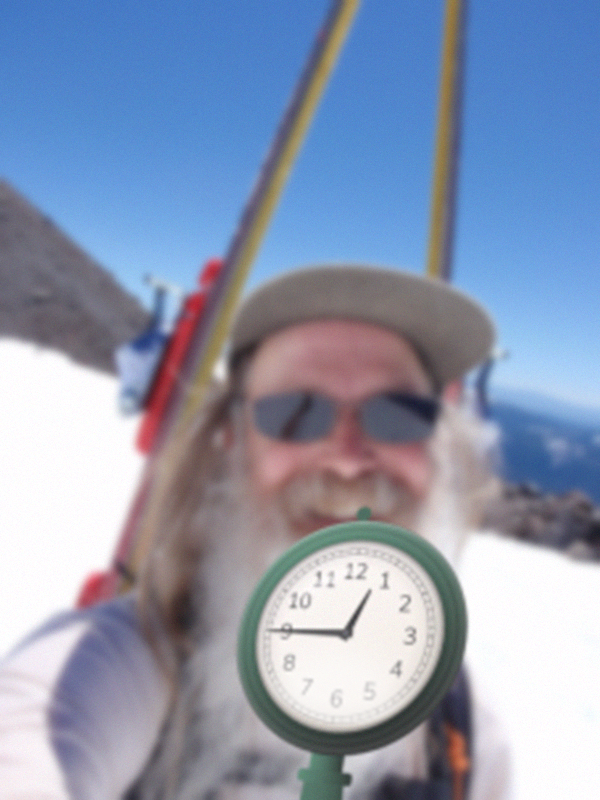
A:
12h45
